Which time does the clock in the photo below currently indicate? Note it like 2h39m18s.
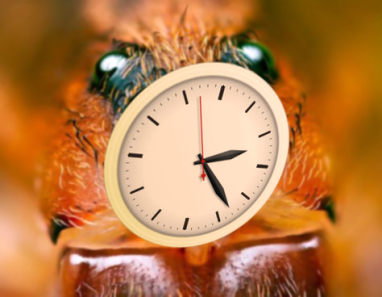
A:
2h22m57s
